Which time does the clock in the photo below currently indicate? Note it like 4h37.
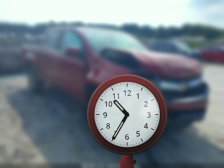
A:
10h35
